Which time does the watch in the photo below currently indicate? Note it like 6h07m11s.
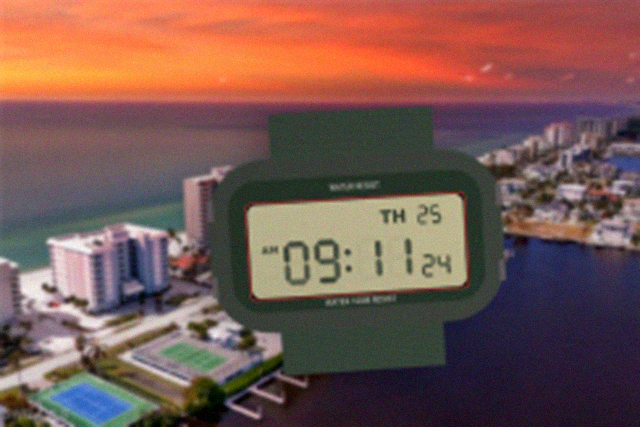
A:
9h11m24s
